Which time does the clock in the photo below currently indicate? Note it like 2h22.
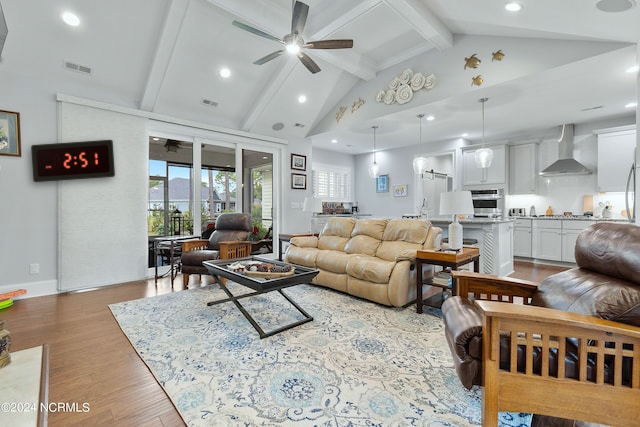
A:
2h51
